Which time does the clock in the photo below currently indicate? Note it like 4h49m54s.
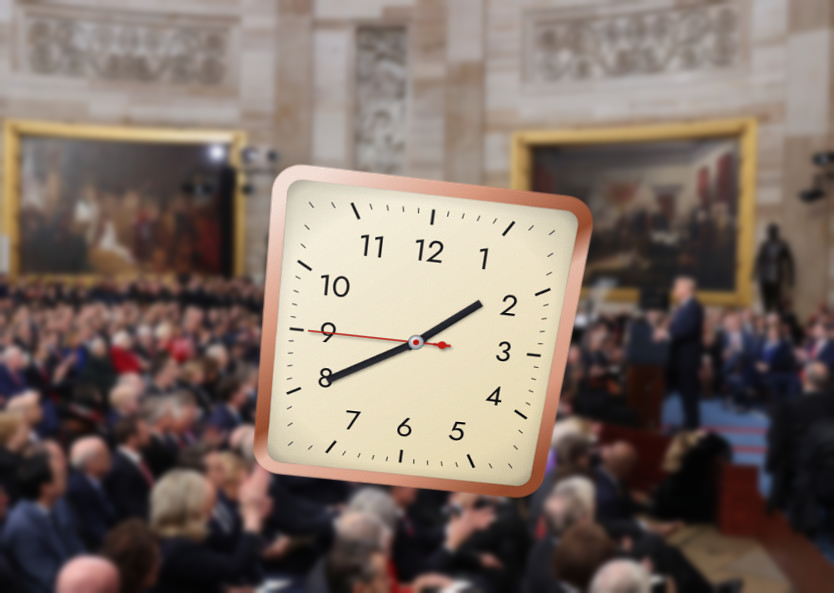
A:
1h39m45s
